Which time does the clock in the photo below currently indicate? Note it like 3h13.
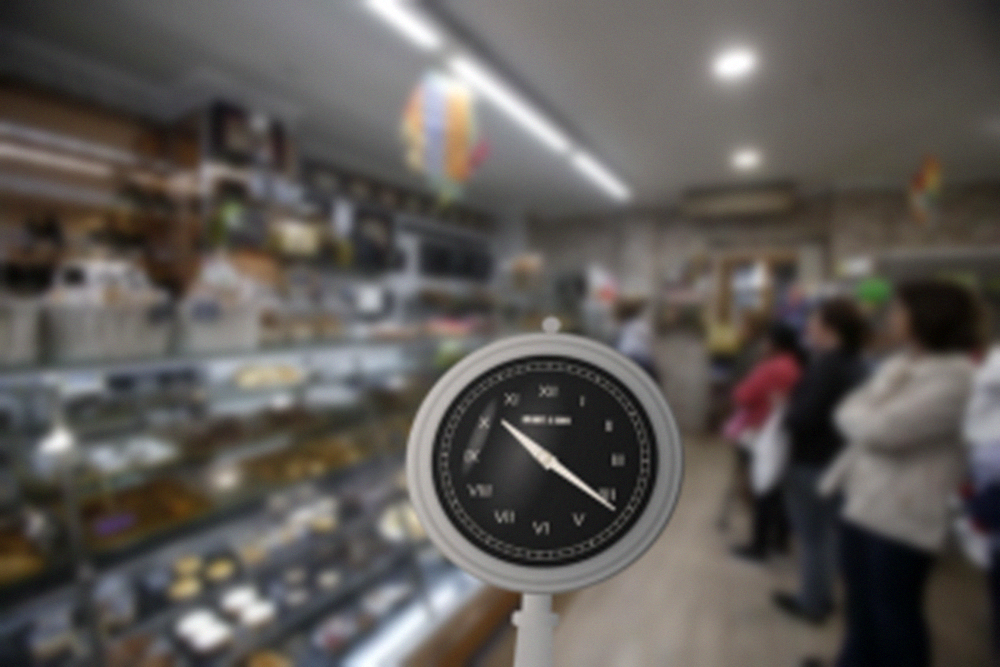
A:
10h21
